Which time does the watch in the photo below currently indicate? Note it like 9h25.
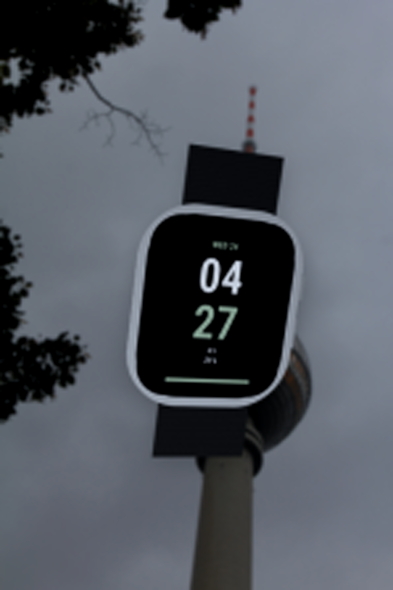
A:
4h27
